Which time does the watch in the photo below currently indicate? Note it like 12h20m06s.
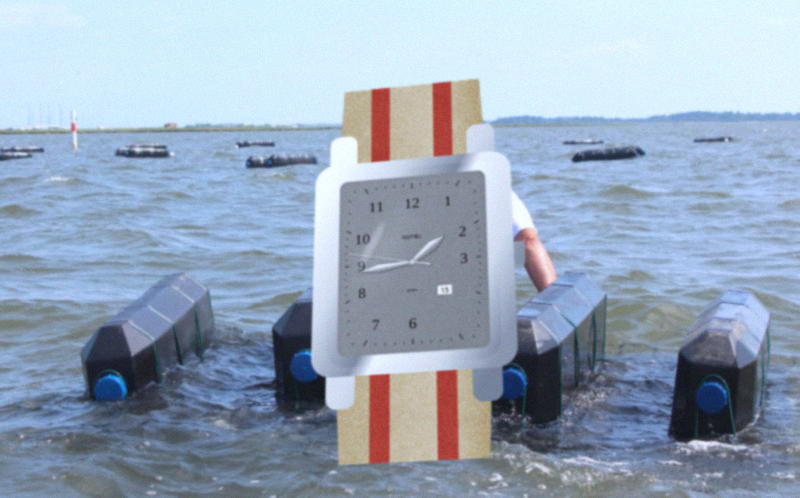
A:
1h43m47s
